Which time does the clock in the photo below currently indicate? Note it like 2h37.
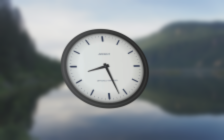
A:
8h27
